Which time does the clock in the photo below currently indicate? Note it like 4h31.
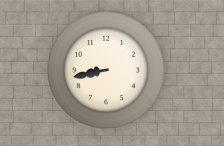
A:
8h43
